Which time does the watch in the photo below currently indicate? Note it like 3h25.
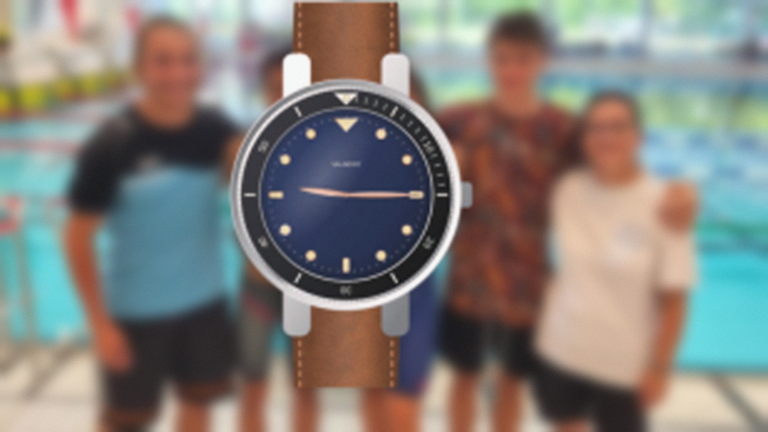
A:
9h15
